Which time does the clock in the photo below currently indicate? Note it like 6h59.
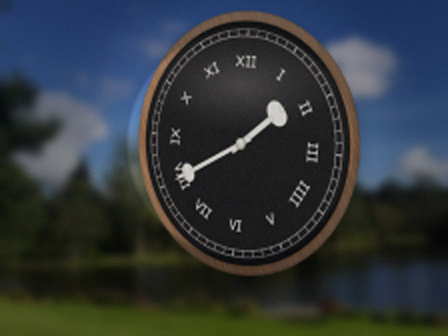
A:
1h40
